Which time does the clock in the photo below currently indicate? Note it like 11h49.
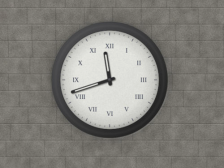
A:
11h42
